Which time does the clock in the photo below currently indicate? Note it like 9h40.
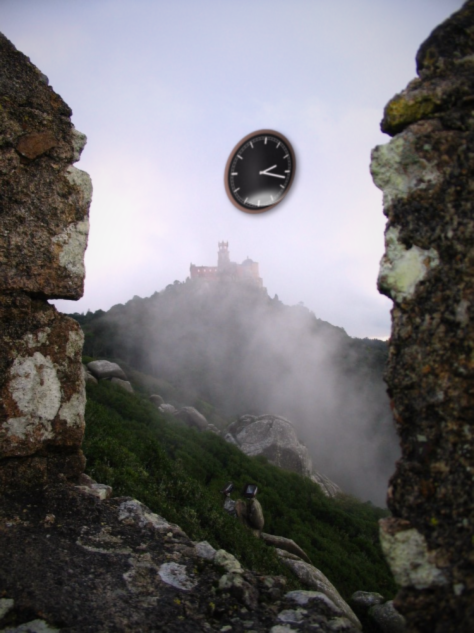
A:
2h17
